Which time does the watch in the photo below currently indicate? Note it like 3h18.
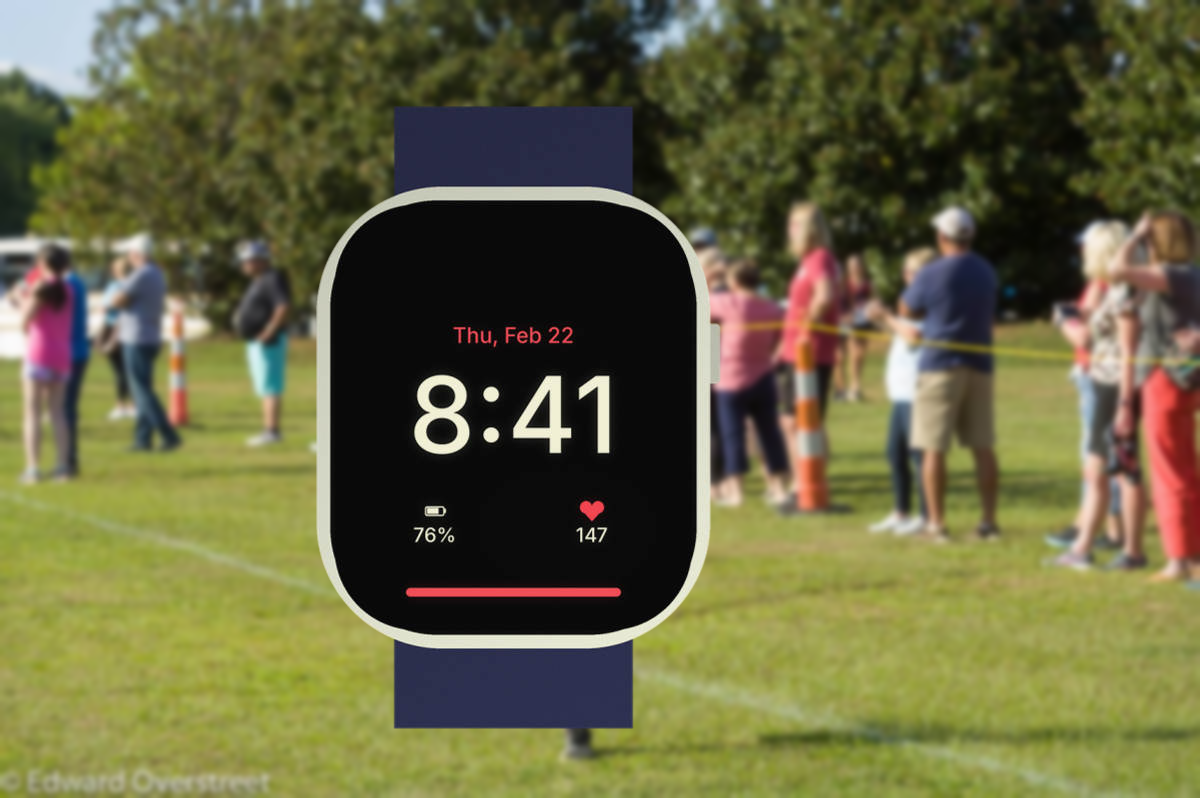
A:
8h41
